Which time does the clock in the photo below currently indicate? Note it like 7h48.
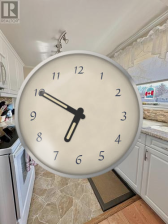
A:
6h50
